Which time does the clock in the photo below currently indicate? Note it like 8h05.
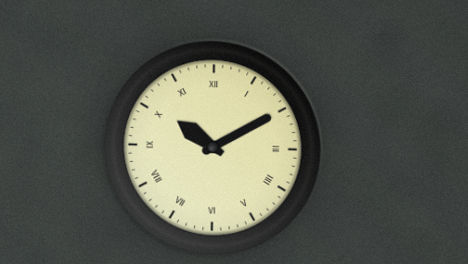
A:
10h10
